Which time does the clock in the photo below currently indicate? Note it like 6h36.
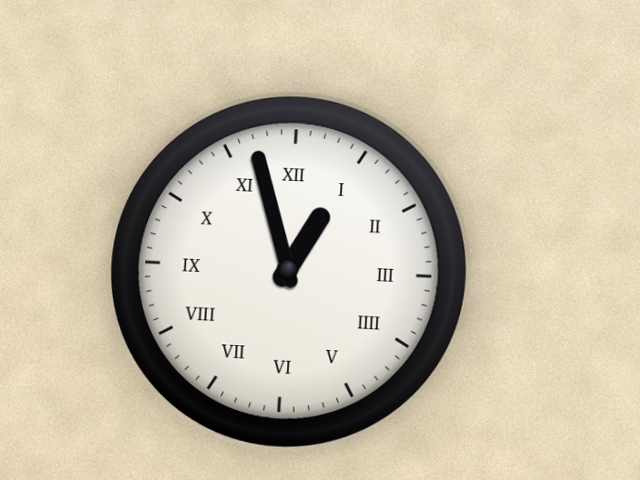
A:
12h57
